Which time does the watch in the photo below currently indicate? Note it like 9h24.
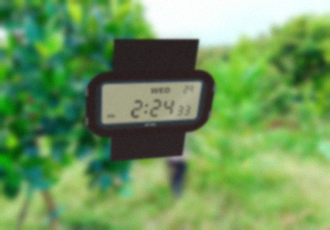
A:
2h24
